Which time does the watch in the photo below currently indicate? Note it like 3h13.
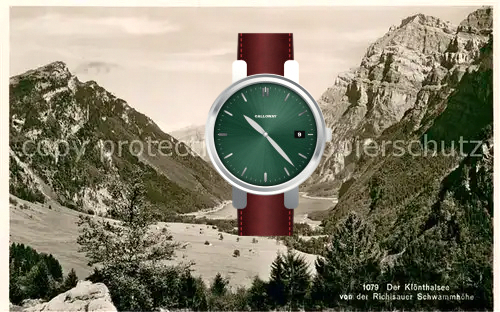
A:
10h23
